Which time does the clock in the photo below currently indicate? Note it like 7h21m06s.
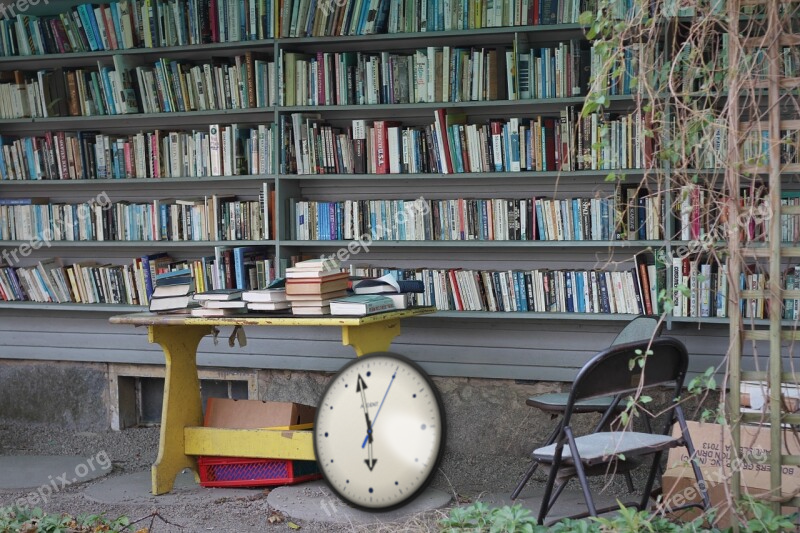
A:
5h58m05s
